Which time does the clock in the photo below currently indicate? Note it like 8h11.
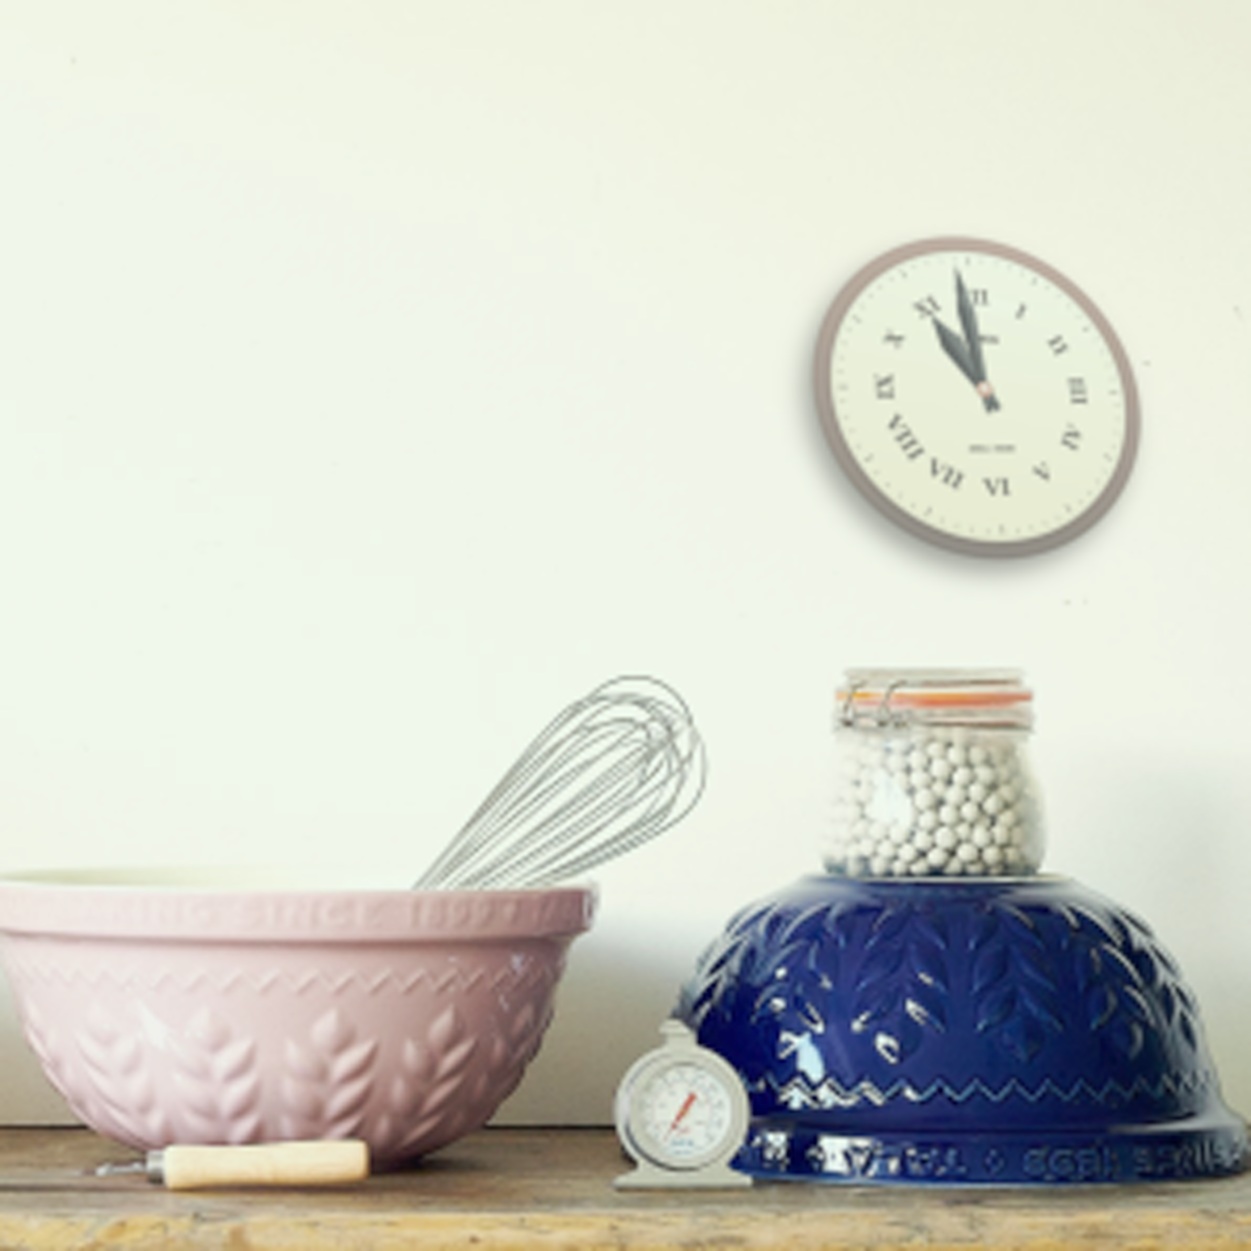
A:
10h59
